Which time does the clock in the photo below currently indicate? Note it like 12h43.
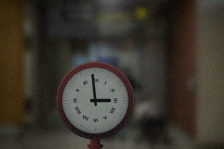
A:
2h59
